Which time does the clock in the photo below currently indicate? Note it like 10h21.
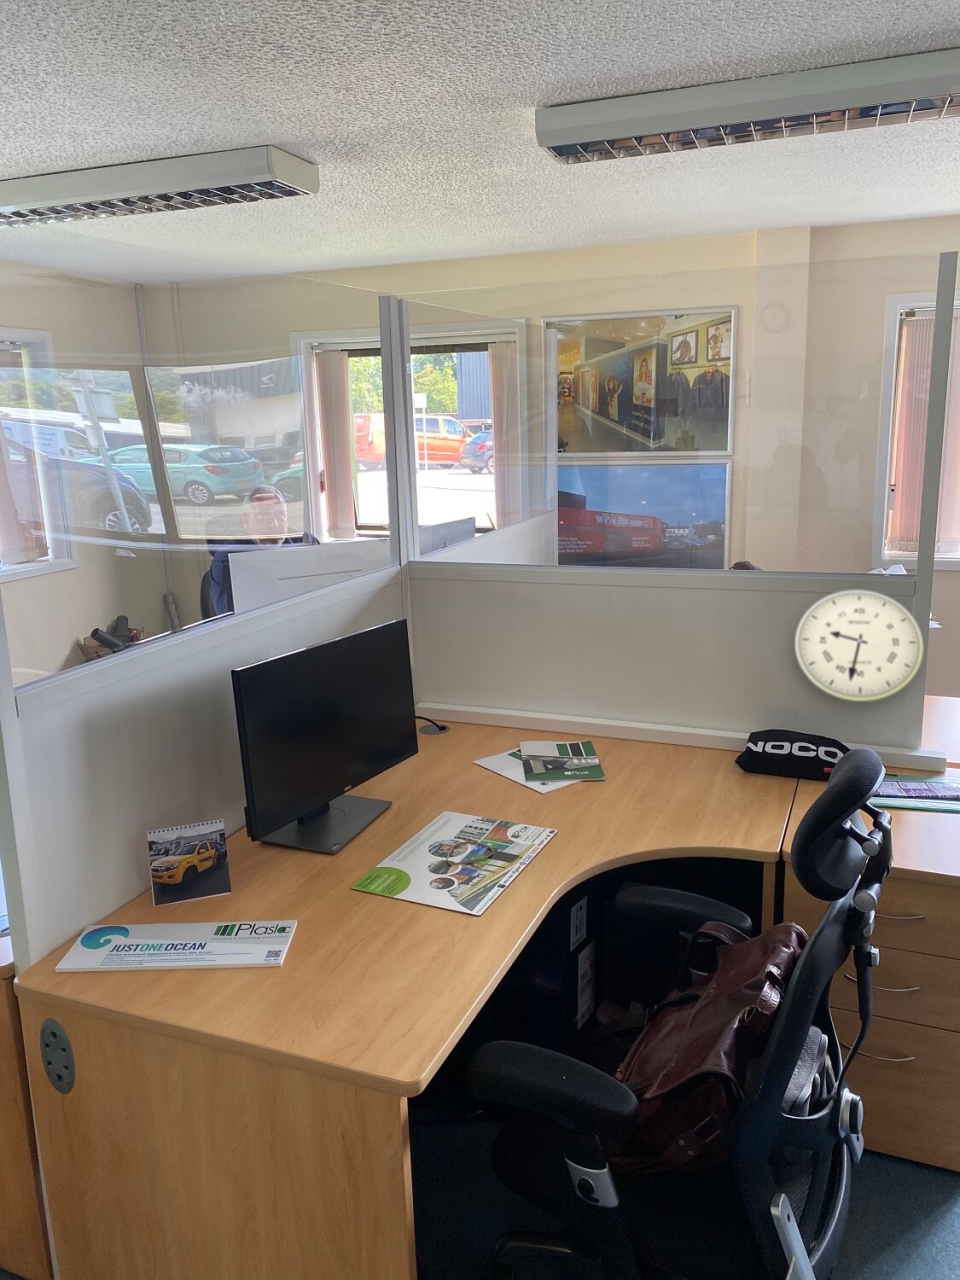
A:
9h32
